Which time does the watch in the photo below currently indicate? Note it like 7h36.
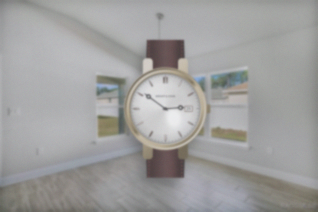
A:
2h51
